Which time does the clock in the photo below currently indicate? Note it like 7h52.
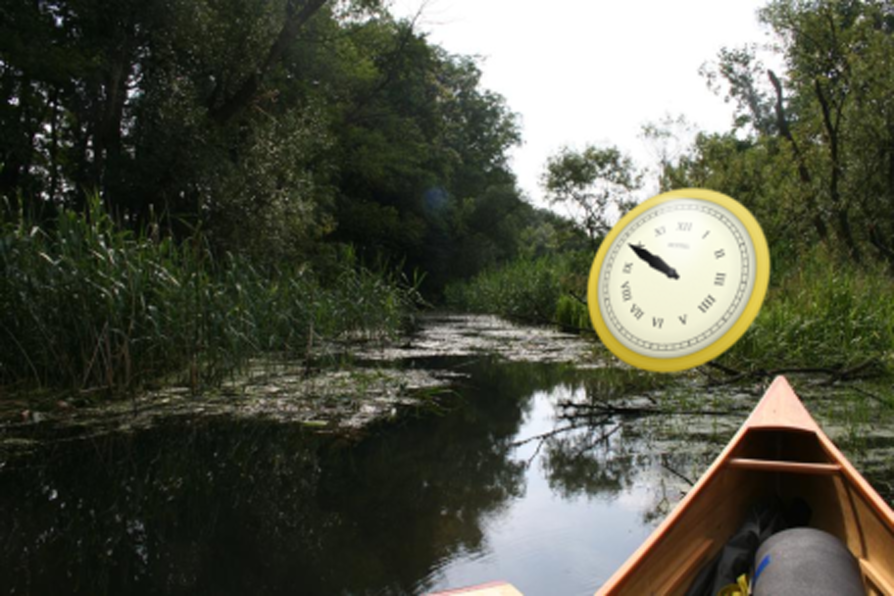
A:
9h49
